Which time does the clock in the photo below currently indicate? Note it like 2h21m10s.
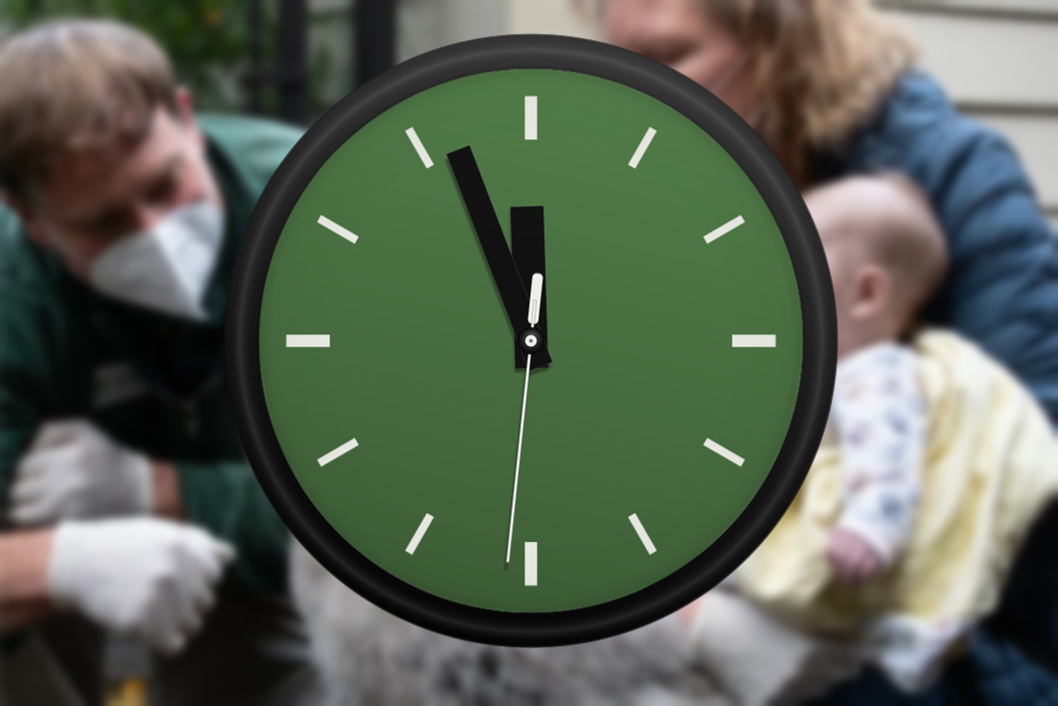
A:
11h56m31s
